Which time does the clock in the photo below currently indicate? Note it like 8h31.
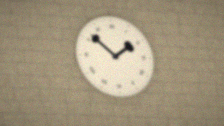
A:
1h52
